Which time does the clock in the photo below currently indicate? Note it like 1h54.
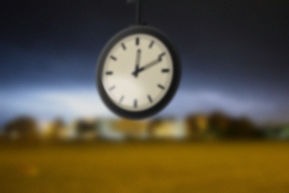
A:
12h11
